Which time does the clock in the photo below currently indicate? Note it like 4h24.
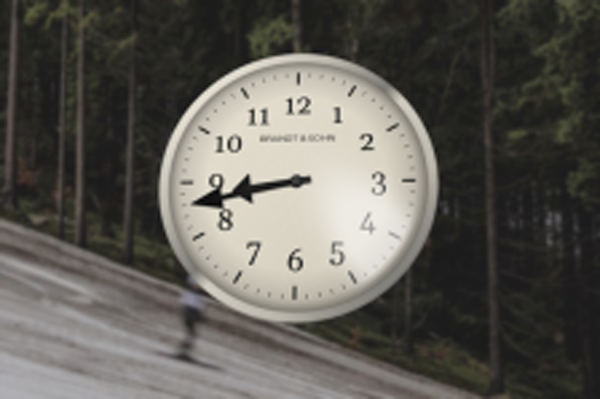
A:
8h43
